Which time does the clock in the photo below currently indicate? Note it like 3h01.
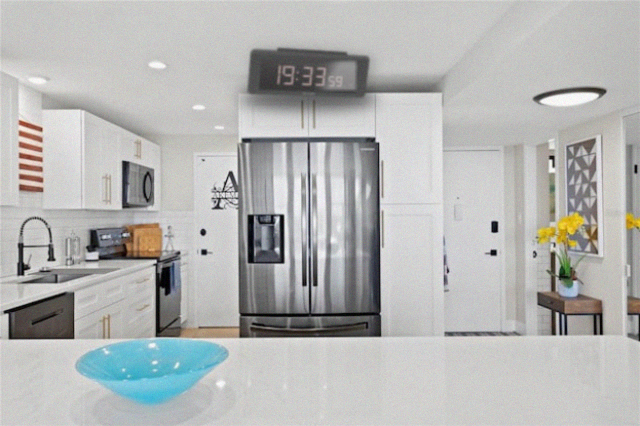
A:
19h33
